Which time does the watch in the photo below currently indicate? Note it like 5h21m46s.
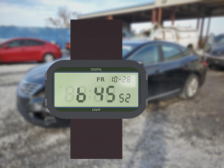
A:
6h45m52s
